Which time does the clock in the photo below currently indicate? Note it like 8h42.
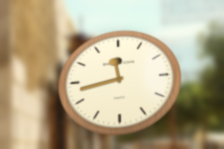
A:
11h43
